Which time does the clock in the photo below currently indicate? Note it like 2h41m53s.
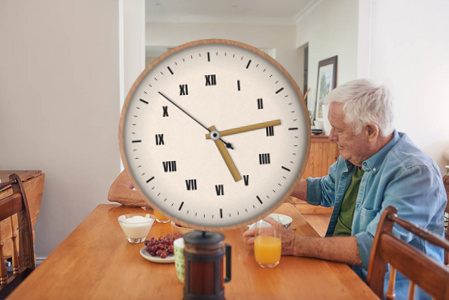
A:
5h13m52s
